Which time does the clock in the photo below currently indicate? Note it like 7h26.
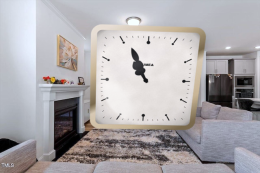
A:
10h56
